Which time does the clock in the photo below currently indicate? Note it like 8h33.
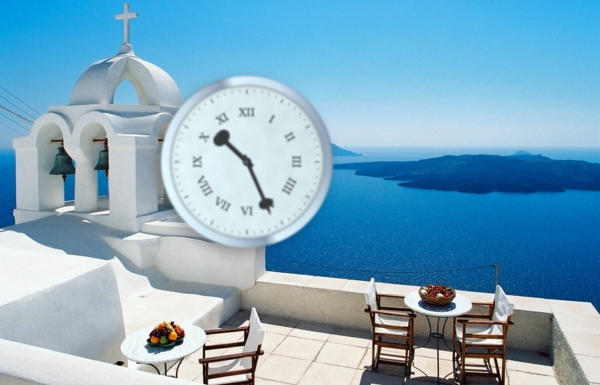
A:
10h26
